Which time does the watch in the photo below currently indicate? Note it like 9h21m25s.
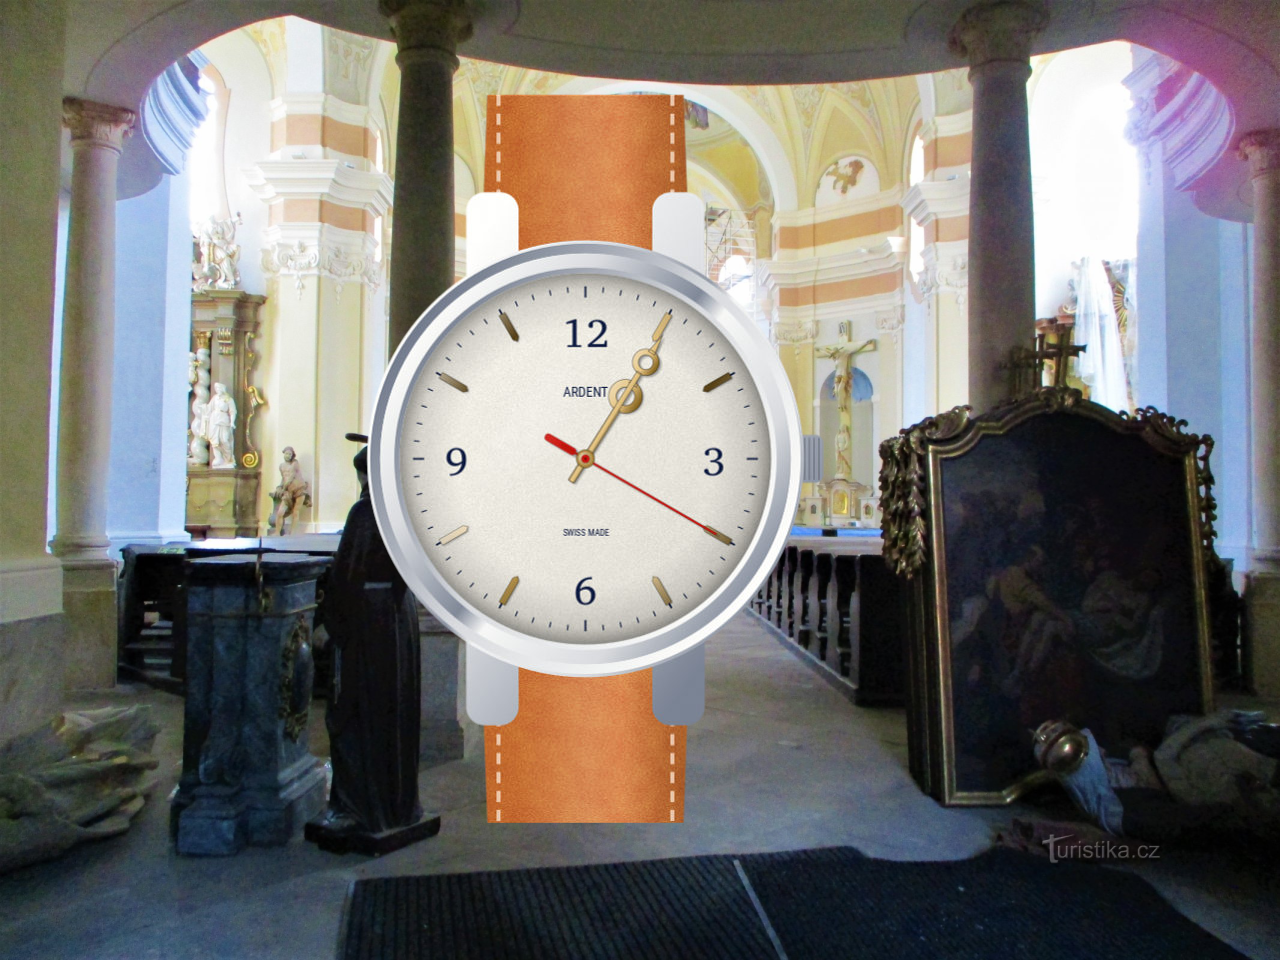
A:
1h05m20s
